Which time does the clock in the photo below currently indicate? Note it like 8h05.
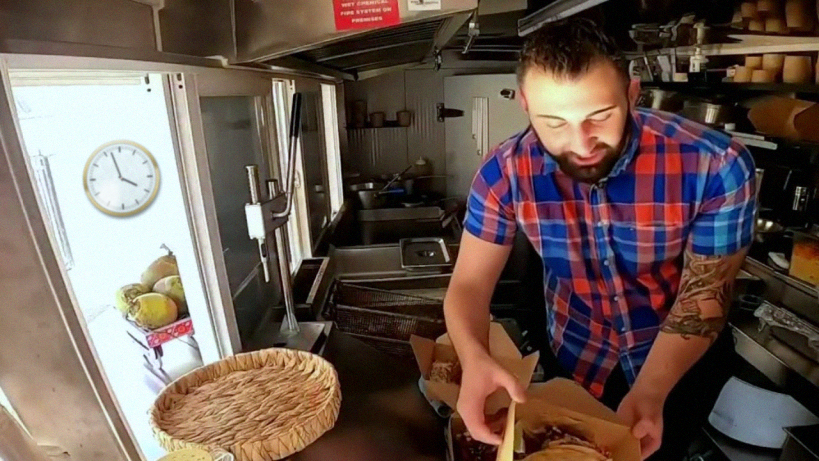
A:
3h57
